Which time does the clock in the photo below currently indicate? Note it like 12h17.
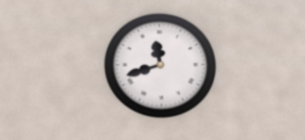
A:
11h42
